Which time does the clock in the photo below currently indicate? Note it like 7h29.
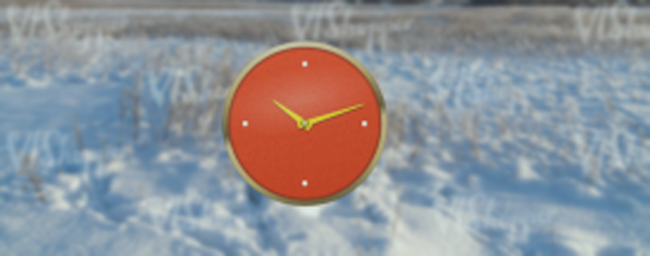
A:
10h12
